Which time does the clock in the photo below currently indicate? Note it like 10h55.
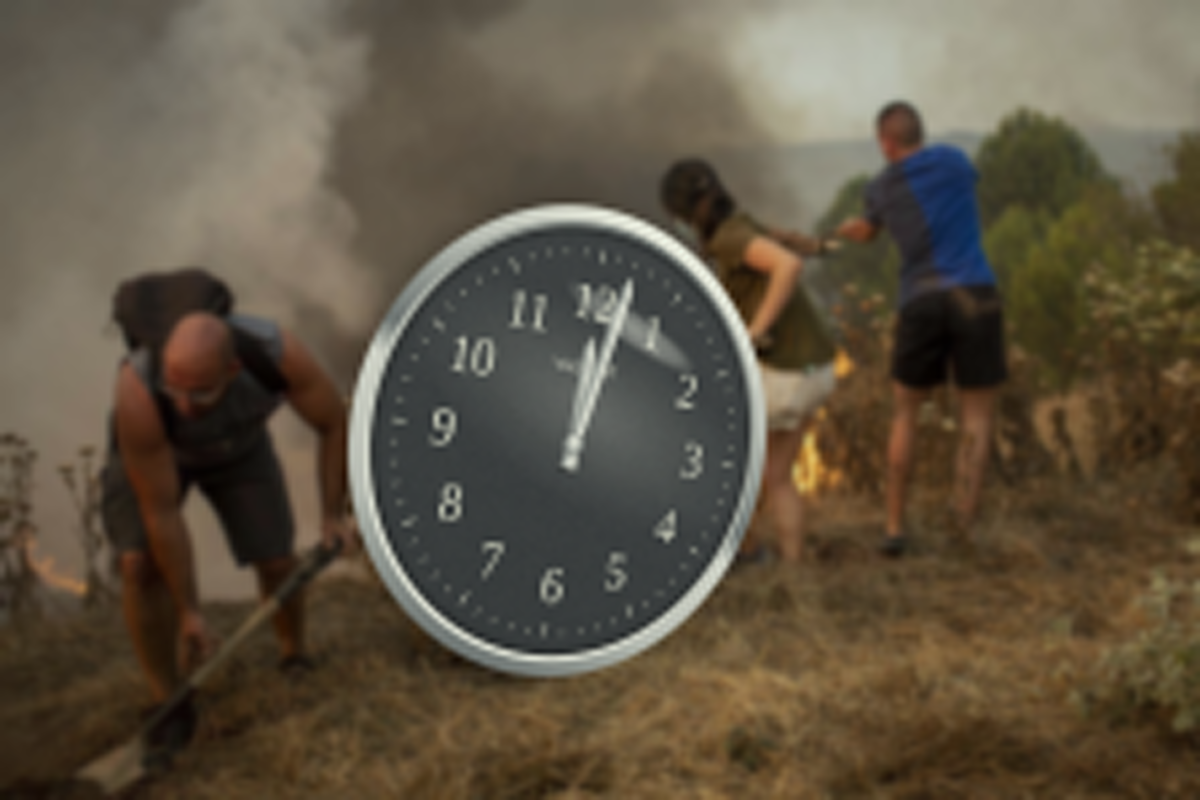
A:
12h02
